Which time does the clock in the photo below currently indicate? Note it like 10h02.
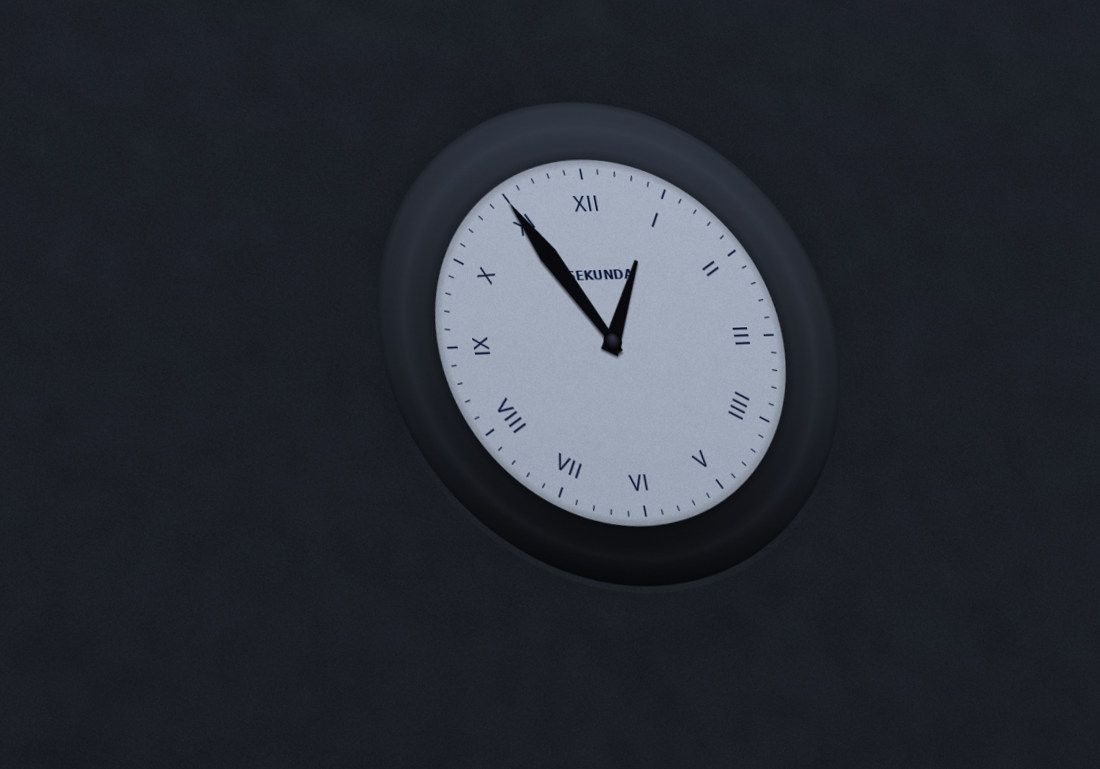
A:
12h55
